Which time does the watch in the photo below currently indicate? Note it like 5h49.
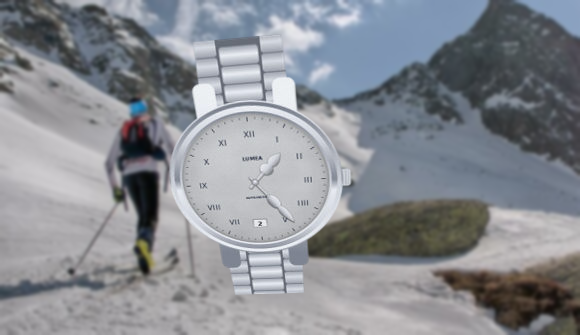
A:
1h24
